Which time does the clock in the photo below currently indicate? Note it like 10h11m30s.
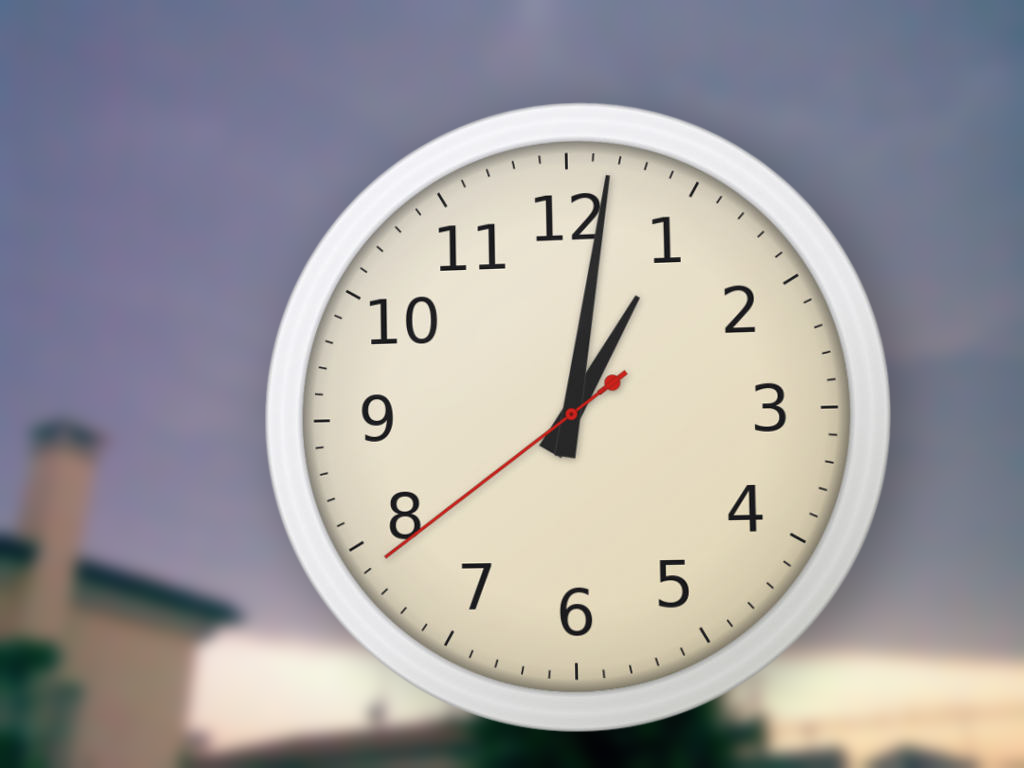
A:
1h01m39s
